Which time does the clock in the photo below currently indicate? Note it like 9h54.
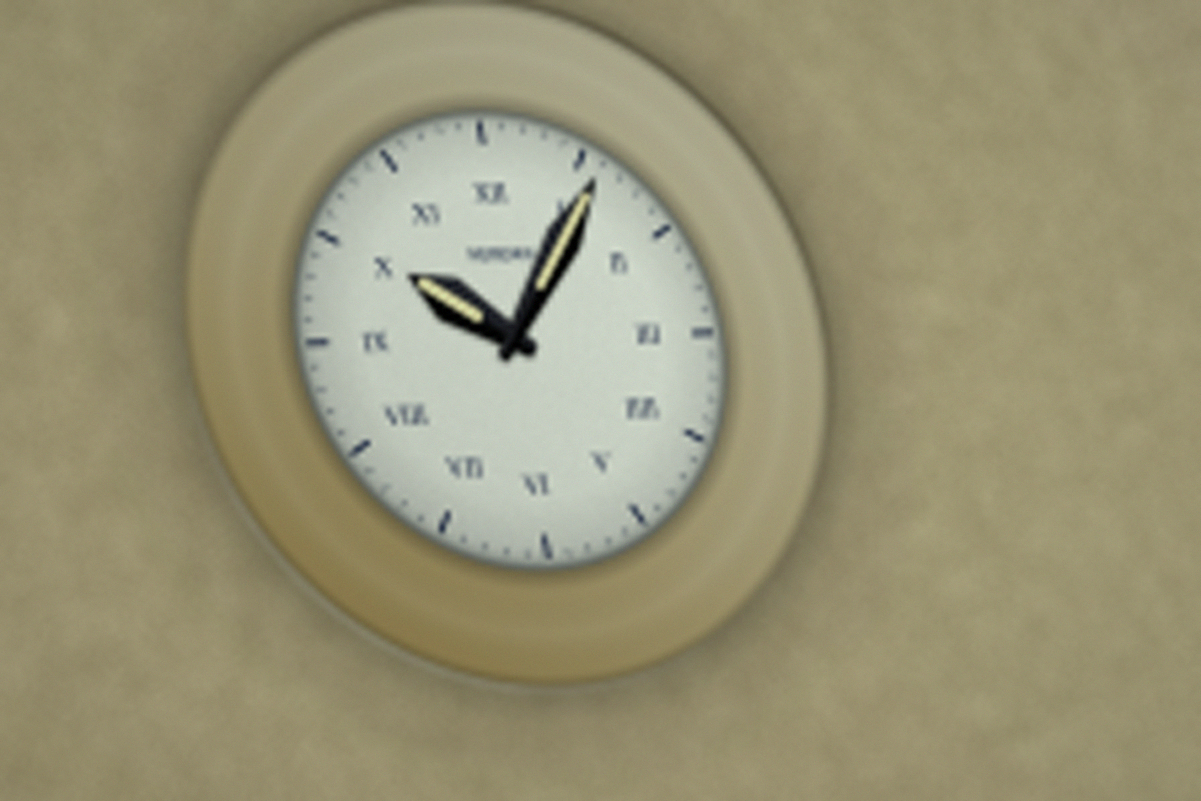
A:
10h06
